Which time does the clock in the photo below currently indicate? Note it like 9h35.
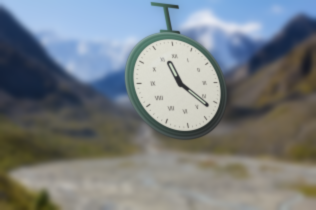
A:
11h22
